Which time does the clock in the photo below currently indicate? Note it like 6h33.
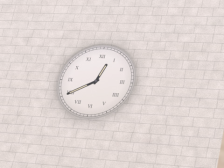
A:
12h40
